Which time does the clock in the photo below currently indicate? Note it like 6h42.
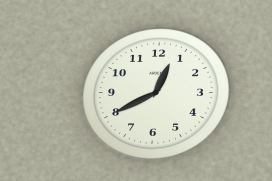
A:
12h40
